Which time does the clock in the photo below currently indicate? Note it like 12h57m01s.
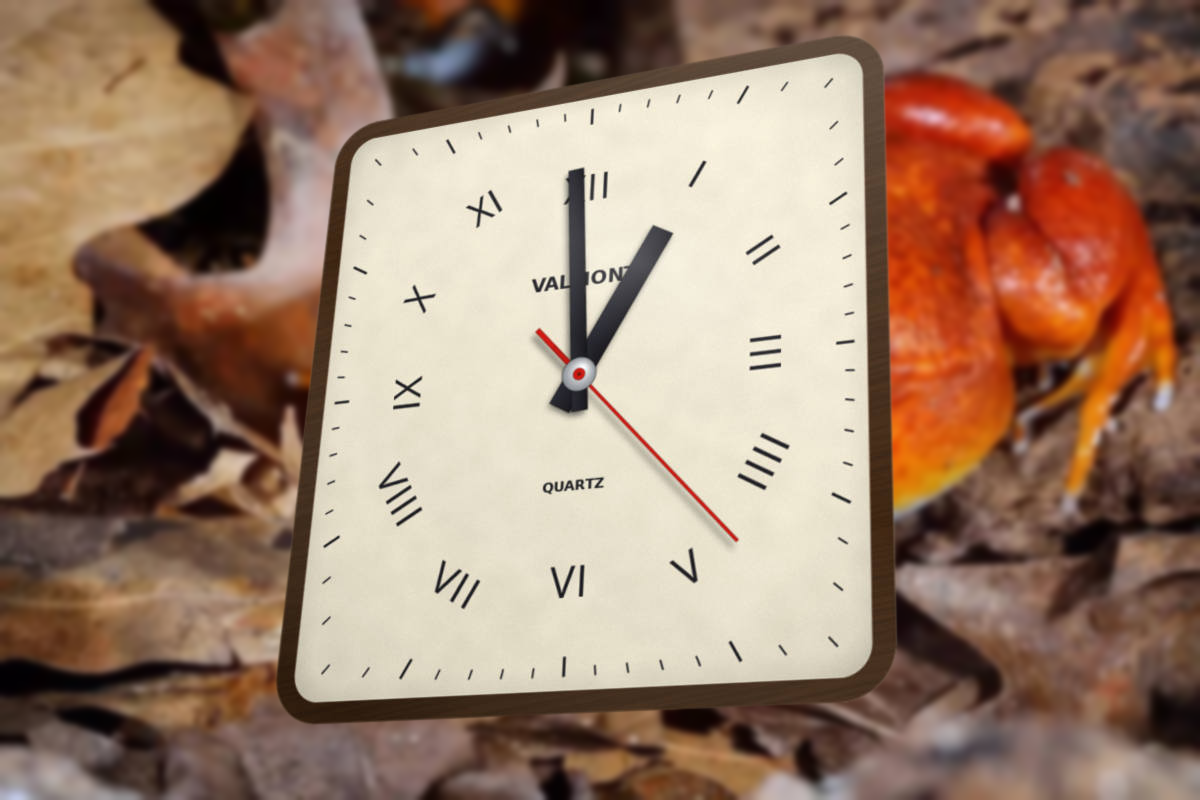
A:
12h59m23s
